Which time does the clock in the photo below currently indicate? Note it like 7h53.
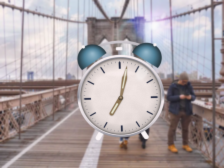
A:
7h02
